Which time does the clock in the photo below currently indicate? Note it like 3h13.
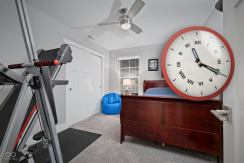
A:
11h20
